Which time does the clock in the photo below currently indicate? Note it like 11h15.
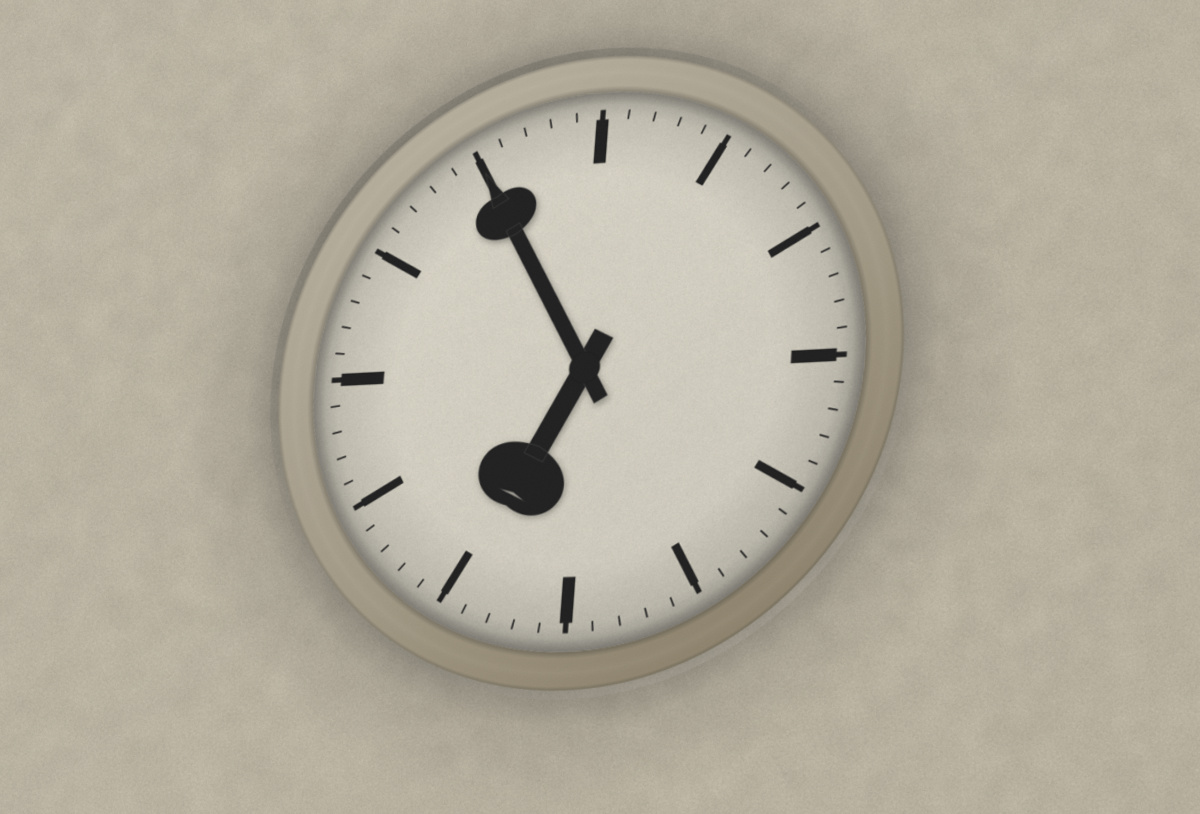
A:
6h55
